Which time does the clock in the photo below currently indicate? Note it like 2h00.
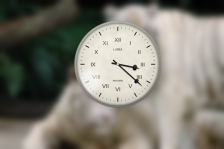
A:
3h22
